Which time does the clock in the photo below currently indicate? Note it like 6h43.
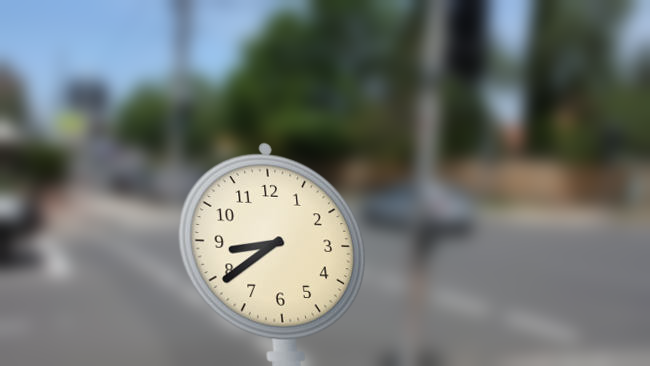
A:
8h39
